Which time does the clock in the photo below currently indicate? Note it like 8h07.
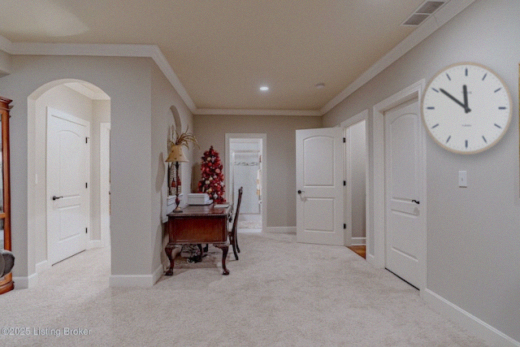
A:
11h51
